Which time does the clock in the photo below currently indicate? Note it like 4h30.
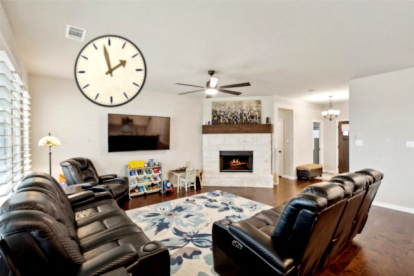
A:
1h58
